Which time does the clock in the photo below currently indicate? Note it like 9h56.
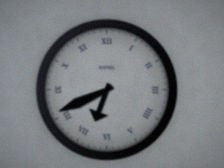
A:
6h41
